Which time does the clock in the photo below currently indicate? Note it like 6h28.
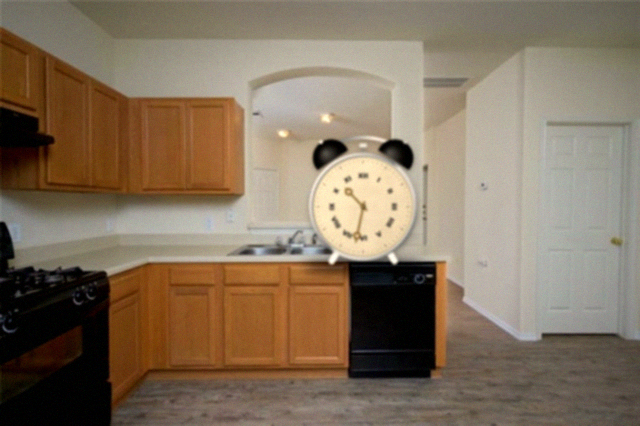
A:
10h32
